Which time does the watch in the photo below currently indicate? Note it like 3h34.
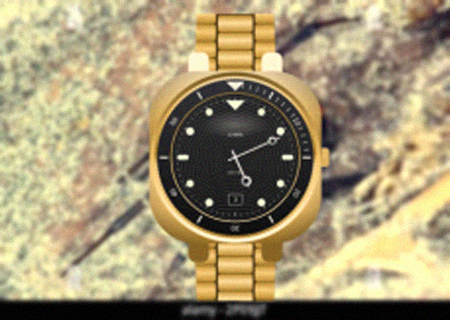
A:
5h11
